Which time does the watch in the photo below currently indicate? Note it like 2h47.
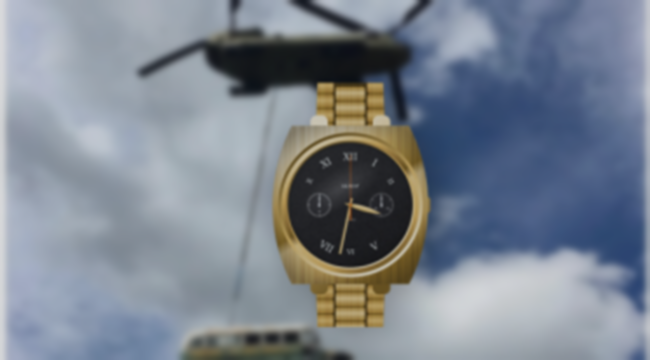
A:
3h32
